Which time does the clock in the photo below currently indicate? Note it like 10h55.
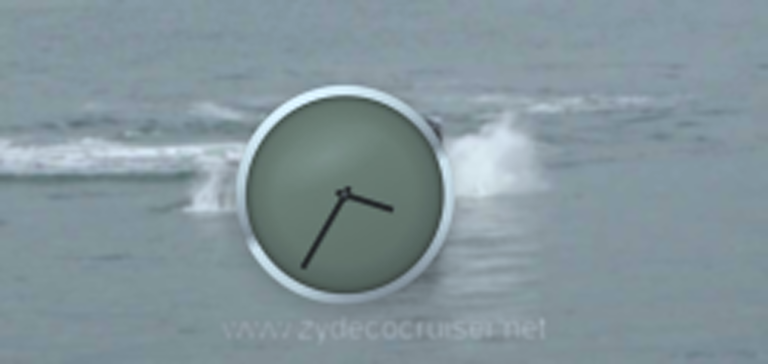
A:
3h35
